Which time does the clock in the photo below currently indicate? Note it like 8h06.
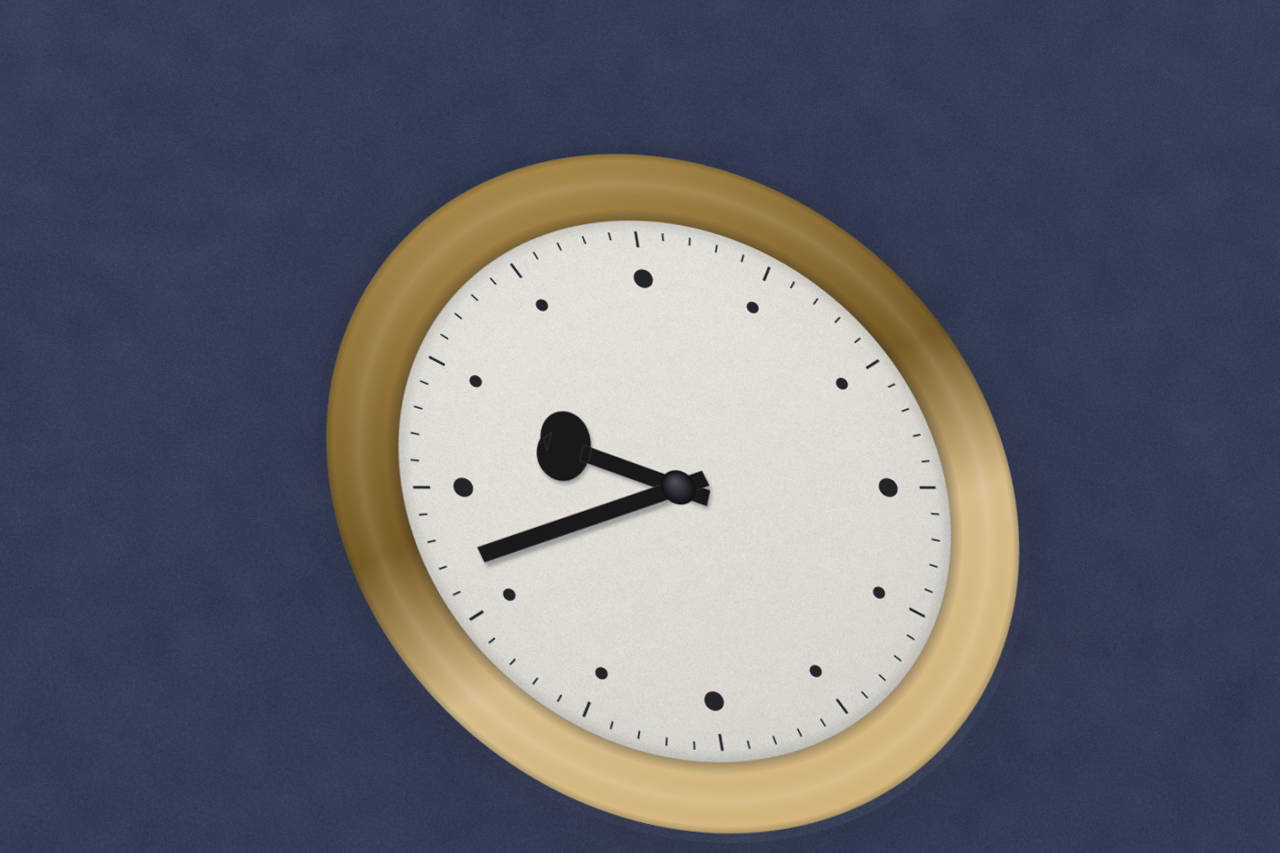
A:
9h42
